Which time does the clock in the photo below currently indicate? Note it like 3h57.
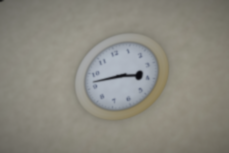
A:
3h47
